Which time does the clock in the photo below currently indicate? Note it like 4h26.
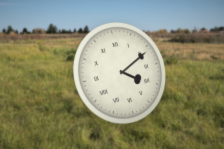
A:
4h11
